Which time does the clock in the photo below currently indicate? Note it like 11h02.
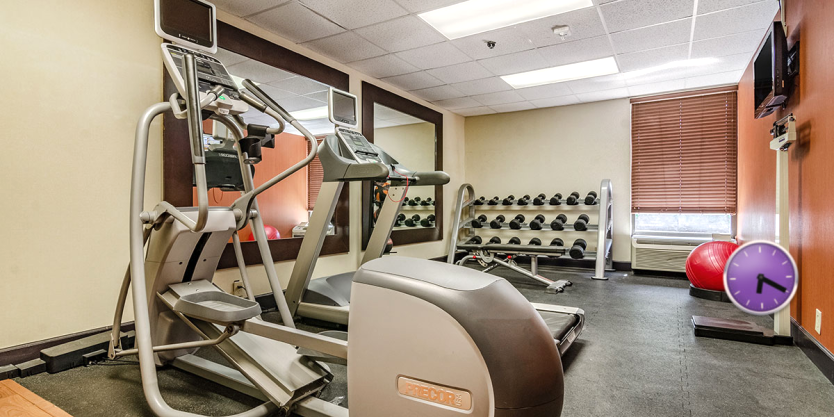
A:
6h20
